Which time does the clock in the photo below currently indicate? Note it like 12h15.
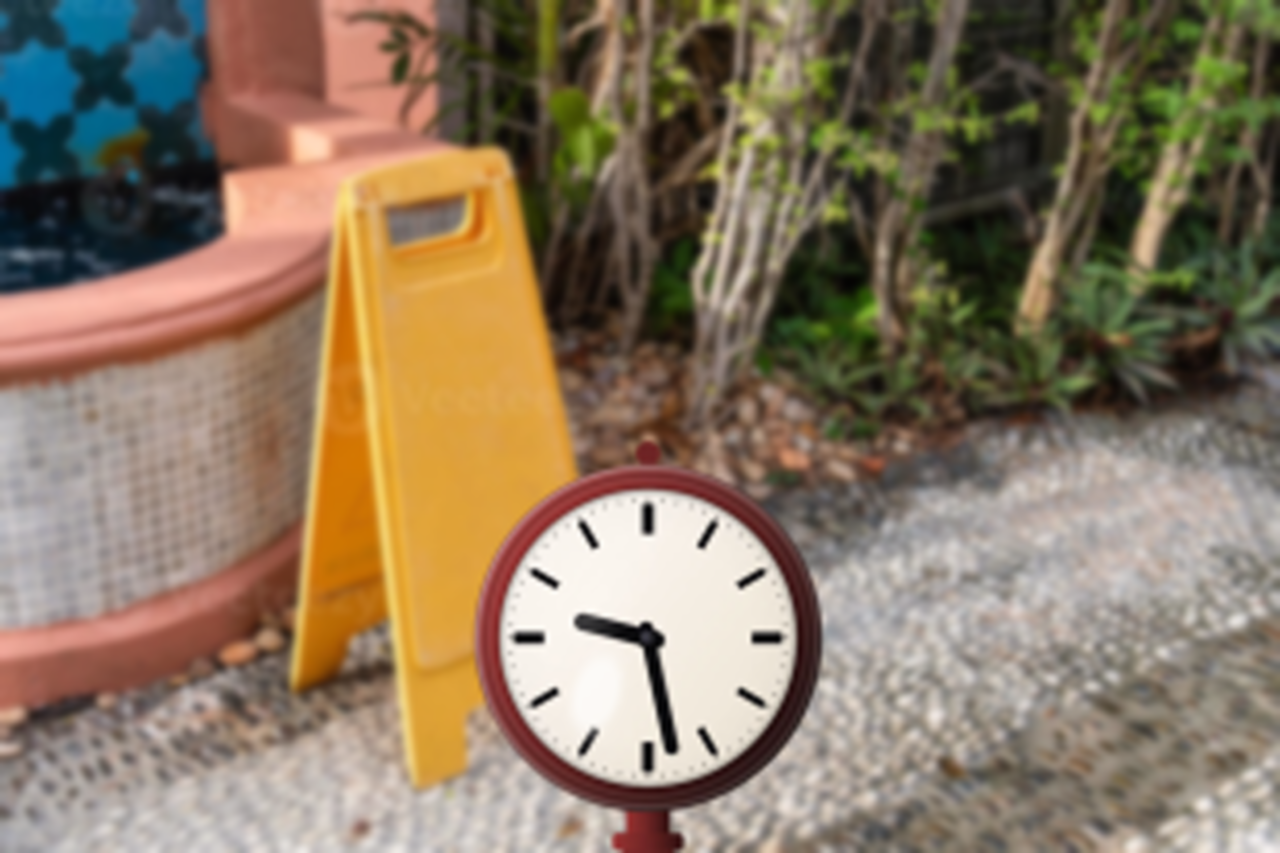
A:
9h28
